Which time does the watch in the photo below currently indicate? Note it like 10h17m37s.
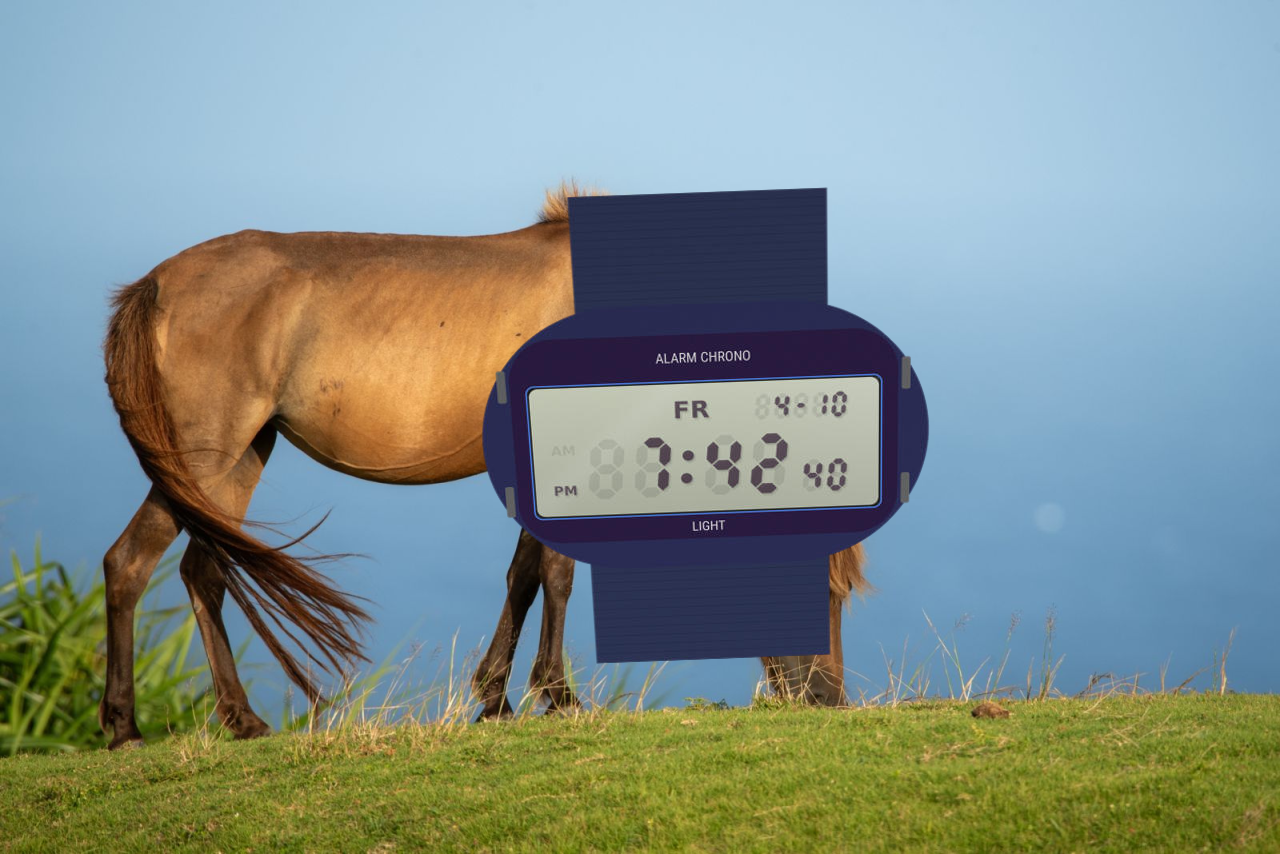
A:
7h42m40s
